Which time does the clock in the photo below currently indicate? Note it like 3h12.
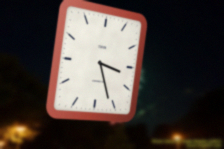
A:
3h26
